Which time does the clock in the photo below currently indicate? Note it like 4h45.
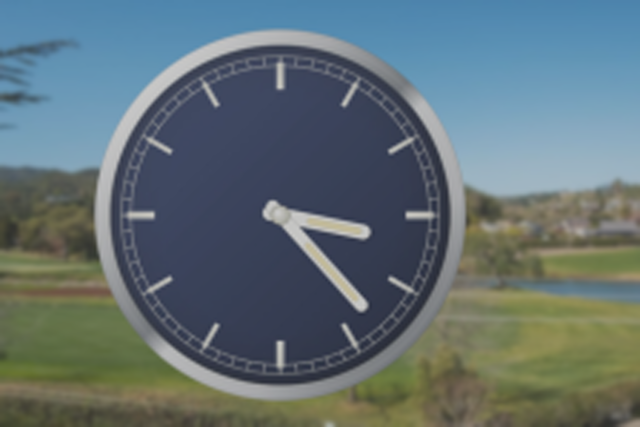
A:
3h23
